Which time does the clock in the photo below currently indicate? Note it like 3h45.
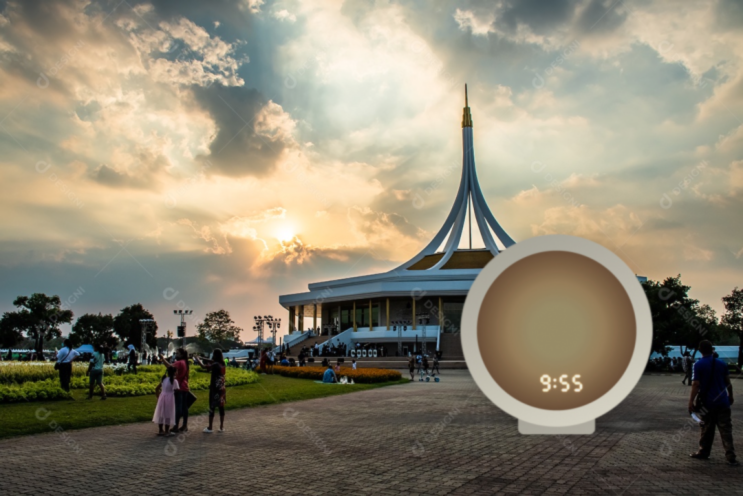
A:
9h55
